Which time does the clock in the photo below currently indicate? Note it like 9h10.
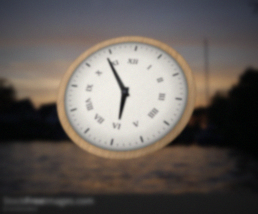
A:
5h54
